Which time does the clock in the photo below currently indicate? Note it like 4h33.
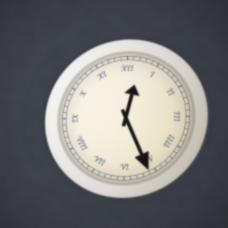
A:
12h26
